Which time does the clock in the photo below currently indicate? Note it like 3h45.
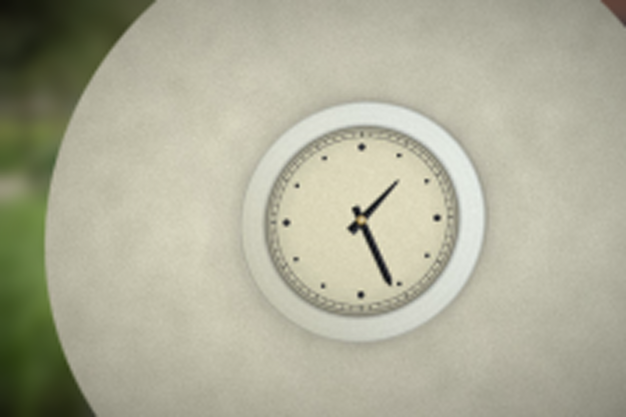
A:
1h26
